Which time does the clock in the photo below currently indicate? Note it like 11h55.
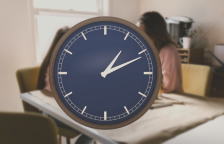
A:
1h11
